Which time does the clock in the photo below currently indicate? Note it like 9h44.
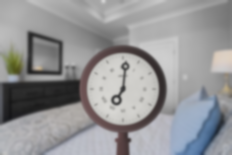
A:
7h01
